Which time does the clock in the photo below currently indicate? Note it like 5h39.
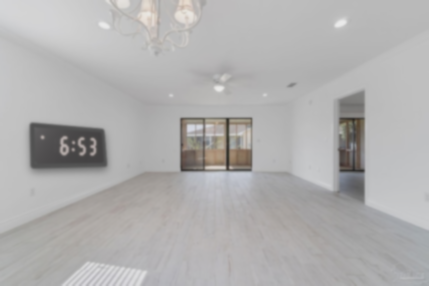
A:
6h53
